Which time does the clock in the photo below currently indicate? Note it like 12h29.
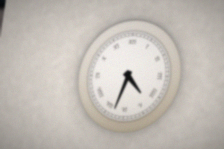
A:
4h33
